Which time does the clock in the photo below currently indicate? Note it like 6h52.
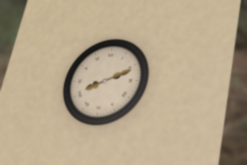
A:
8h11
